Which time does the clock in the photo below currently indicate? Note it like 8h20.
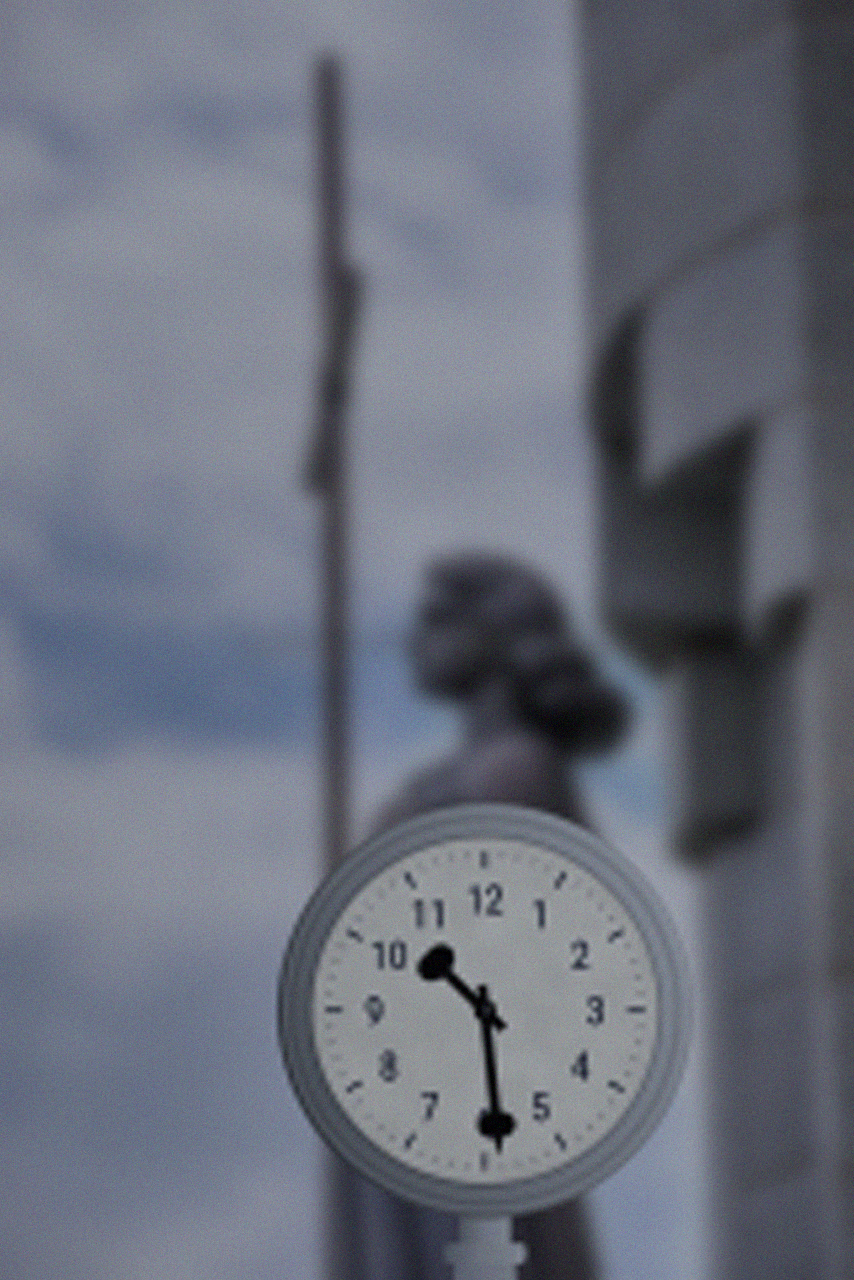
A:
10h29
